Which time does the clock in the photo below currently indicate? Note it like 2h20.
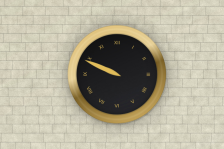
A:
9h49
